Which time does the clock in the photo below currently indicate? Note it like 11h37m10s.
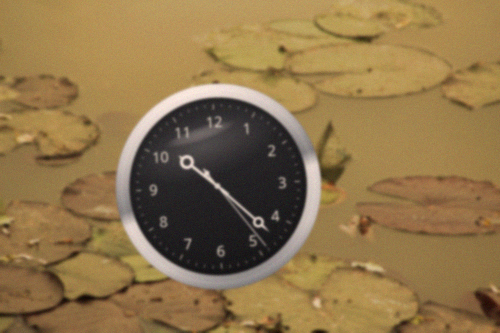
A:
10h22m24s
